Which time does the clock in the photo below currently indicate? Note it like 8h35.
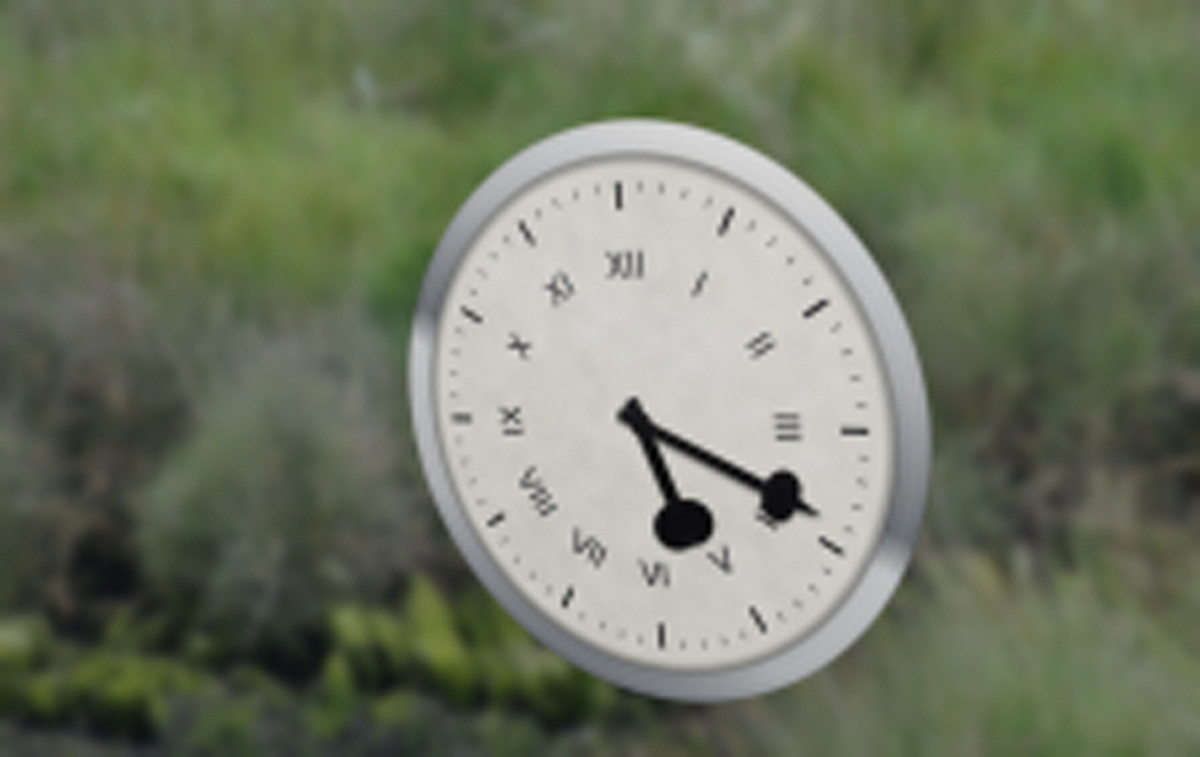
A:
5h19
